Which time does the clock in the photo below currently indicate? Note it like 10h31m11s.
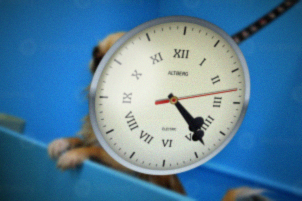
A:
4h23m13s
